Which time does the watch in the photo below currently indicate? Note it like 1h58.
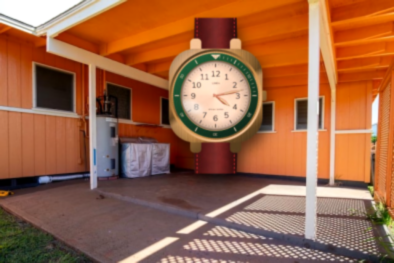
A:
4h13
